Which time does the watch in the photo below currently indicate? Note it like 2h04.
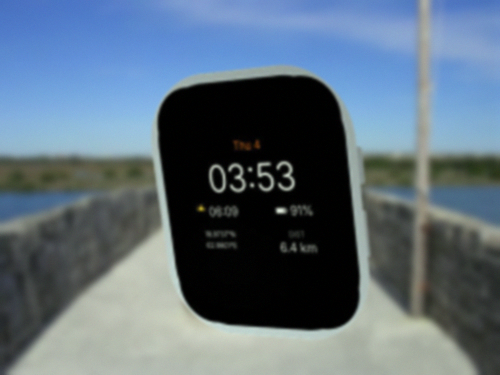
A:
3h53
